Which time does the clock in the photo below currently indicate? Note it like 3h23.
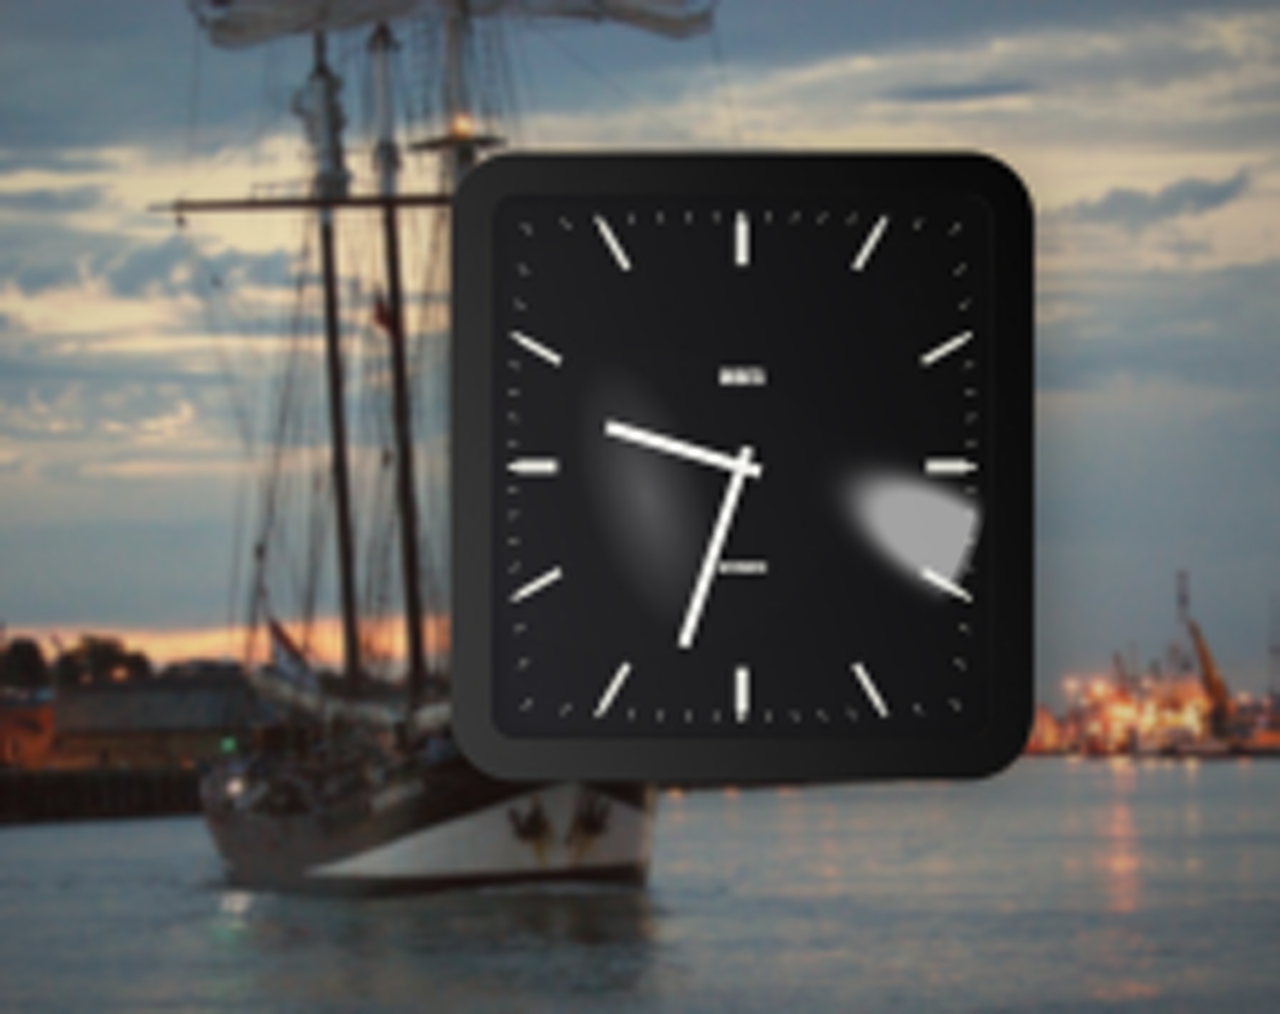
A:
9h33
